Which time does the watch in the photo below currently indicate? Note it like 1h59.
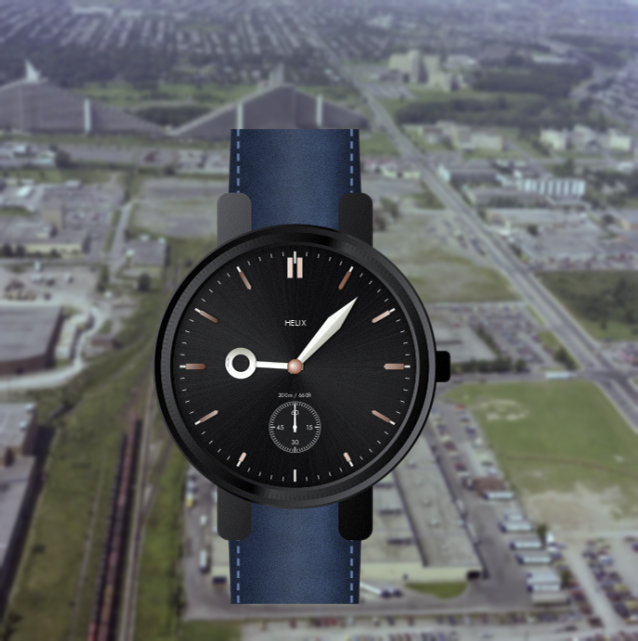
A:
9h07
